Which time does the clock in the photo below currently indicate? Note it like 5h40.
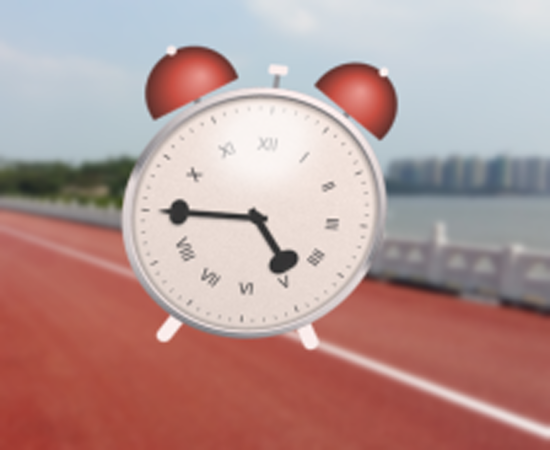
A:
4h45
